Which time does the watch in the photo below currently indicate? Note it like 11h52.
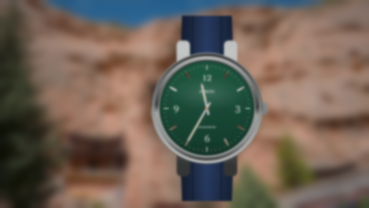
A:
11h35
